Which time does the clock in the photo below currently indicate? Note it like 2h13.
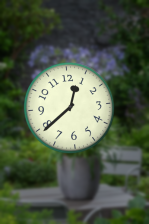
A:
12h39
